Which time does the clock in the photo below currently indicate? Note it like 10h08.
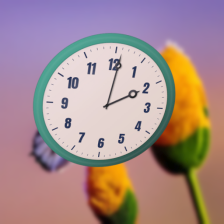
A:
2h01
